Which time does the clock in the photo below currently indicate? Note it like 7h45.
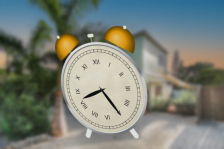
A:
8h25
